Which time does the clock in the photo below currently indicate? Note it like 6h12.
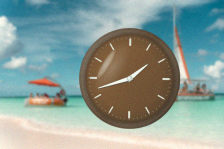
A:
1h42
